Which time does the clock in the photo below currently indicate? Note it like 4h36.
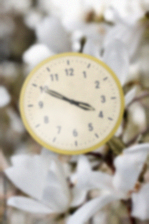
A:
3h50
